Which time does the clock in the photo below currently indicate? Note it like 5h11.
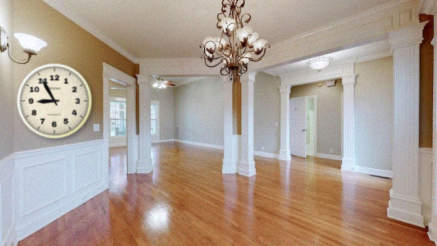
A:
8h55
